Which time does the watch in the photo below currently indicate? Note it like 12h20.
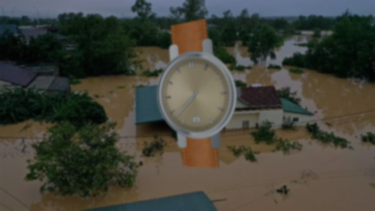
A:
7h38
